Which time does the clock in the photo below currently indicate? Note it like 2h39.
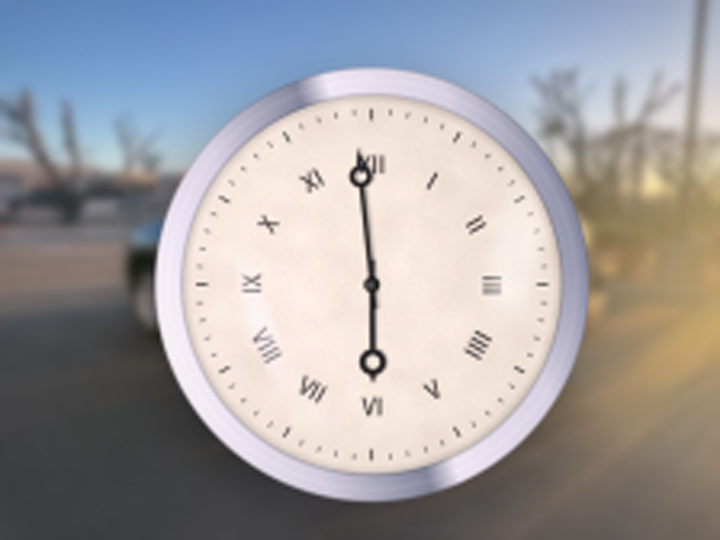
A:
5h59
